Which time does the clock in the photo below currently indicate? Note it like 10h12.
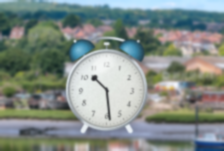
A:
10h29
